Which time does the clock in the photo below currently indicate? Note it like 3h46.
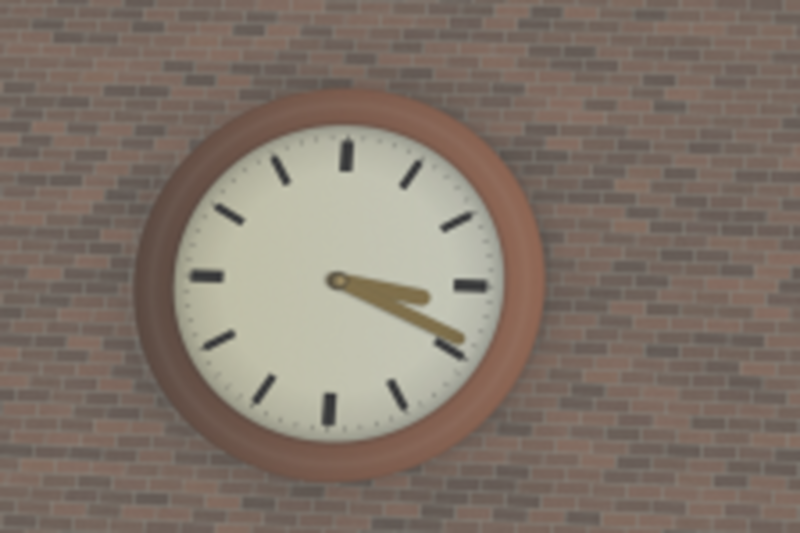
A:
3h19
